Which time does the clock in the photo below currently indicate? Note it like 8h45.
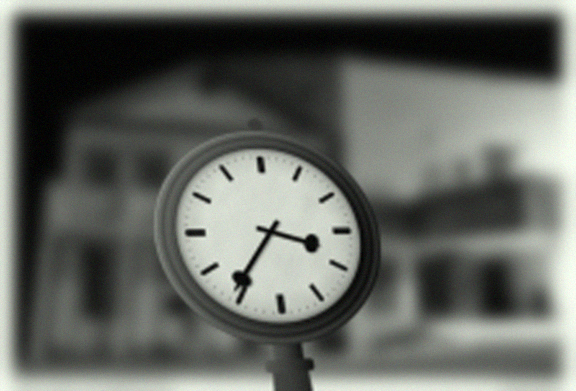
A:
3h36
